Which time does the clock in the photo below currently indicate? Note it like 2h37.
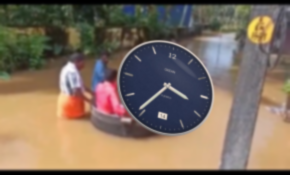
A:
3h36
